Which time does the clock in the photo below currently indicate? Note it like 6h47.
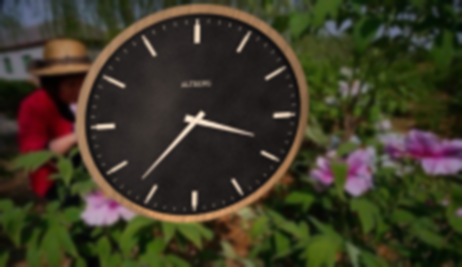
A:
3h37
